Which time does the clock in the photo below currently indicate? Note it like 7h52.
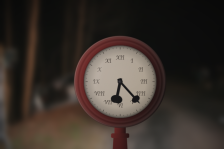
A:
6h23
